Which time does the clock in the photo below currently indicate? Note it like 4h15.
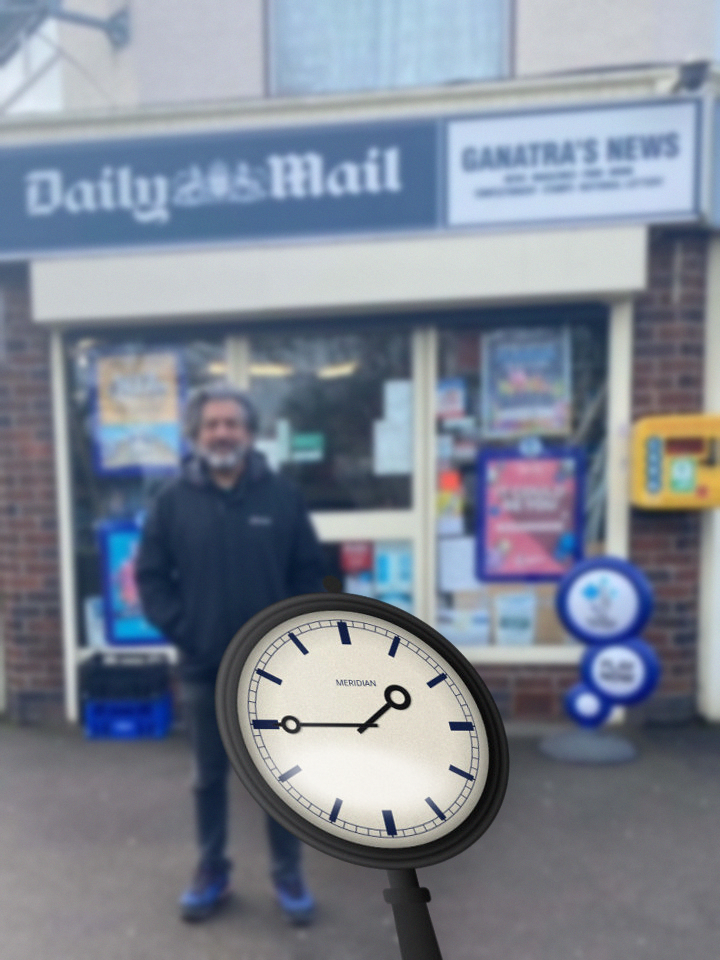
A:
1h45
